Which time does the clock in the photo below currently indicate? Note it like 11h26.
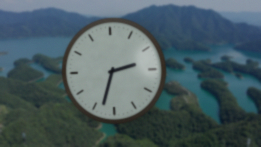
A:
2h33
